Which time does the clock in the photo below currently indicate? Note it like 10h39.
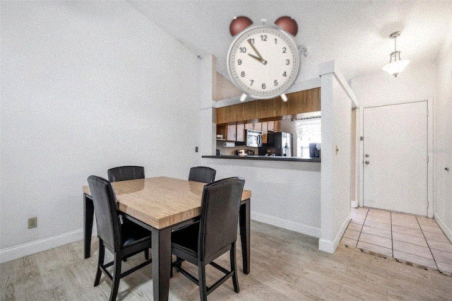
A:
9h54
